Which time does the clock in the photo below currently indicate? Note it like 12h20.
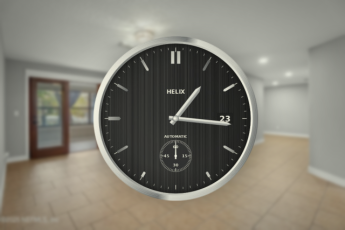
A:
1h16
